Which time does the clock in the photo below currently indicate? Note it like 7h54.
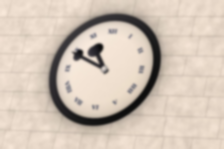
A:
10h49
